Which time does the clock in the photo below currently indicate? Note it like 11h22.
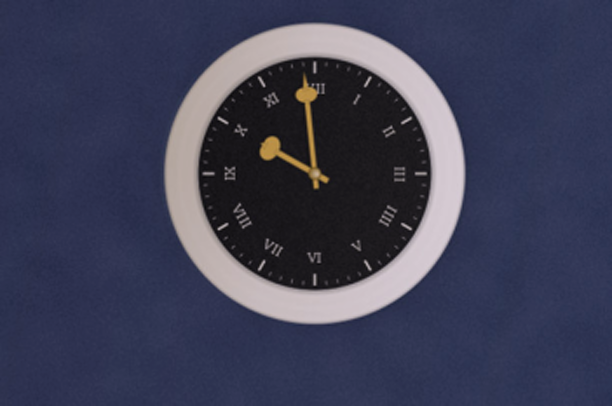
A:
9h59
